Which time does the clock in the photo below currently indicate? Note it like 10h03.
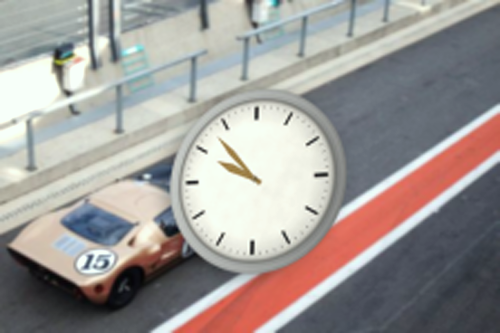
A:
9h53
